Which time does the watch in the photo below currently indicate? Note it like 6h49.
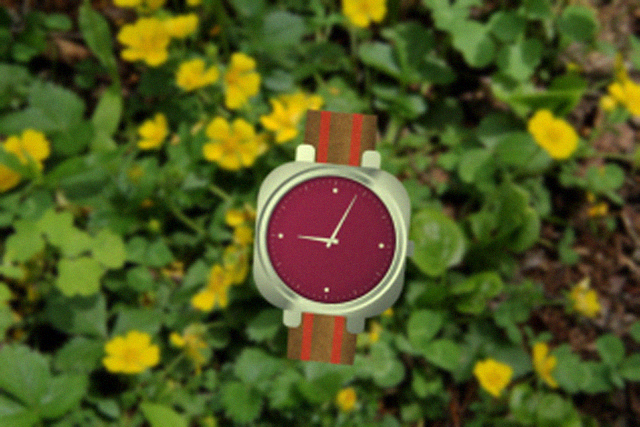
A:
9h04
